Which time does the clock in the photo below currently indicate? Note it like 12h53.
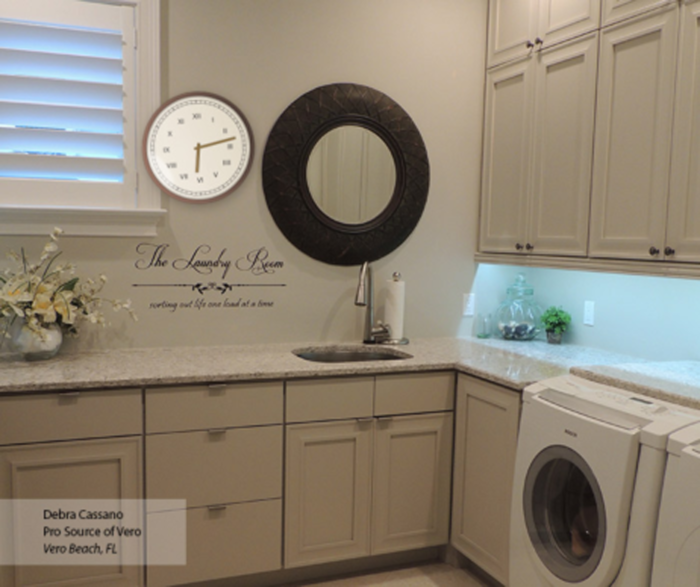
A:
6h13
